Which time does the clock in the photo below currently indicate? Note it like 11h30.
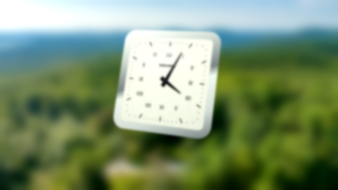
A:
4h04
